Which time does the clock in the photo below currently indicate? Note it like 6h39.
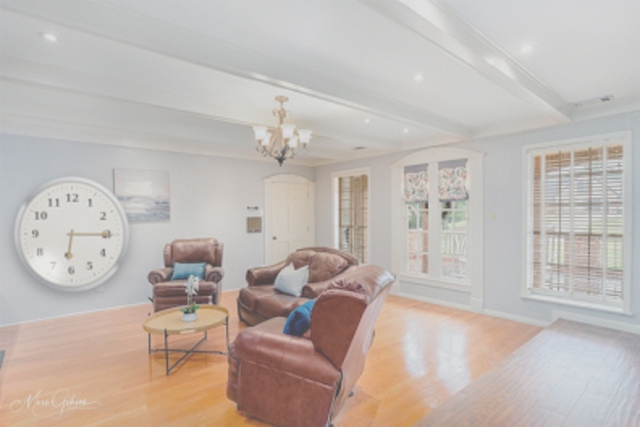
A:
6h15
